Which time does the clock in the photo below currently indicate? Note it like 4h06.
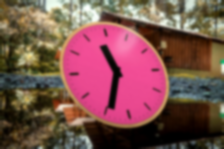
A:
11h34
